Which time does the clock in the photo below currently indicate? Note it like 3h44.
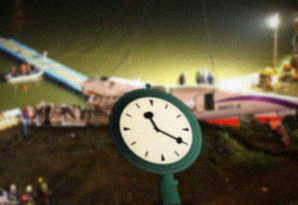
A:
11h20
